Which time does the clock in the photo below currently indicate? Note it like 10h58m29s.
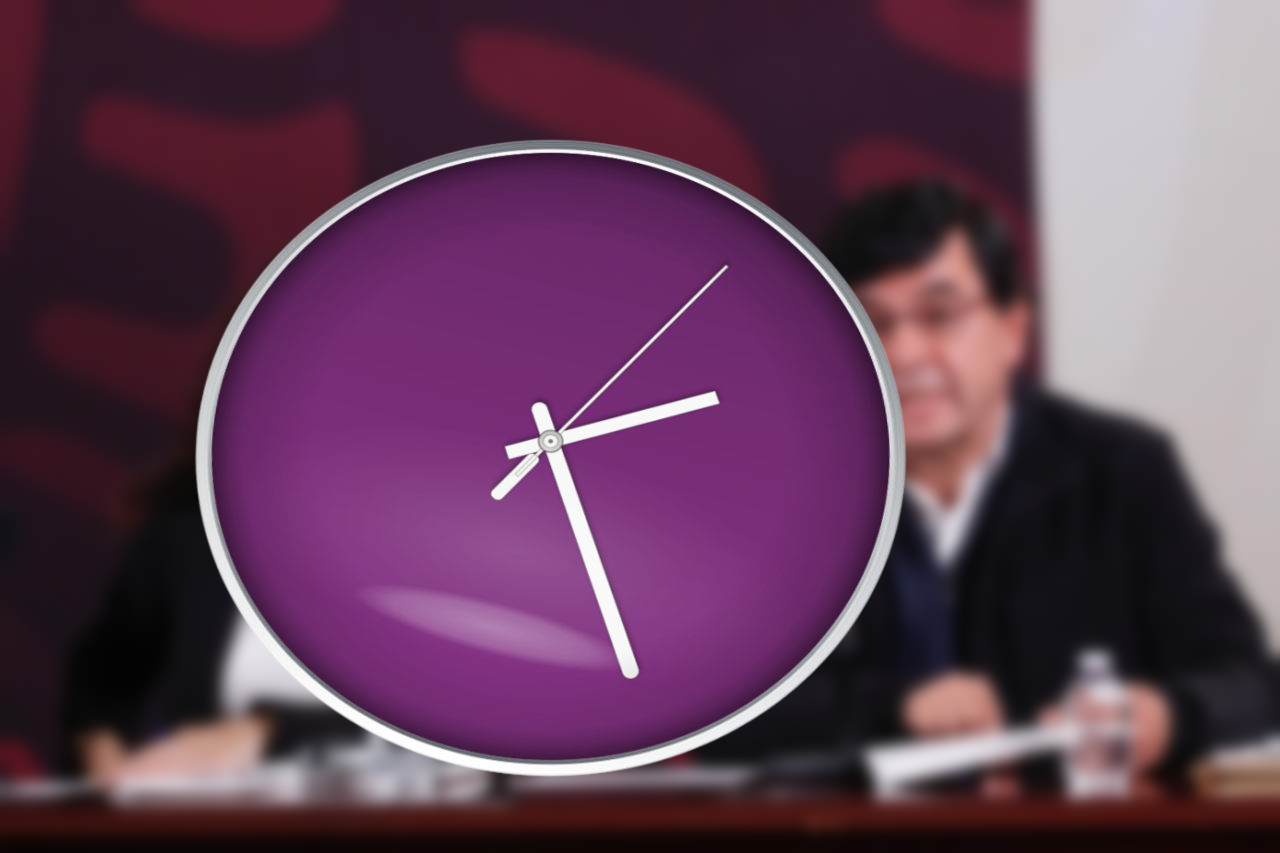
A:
2h27m07s
